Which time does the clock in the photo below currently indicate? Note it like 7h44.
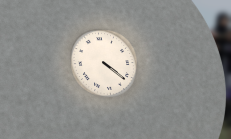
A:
4h22
